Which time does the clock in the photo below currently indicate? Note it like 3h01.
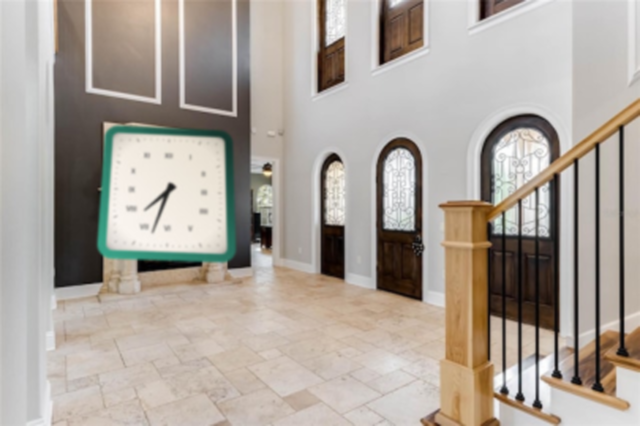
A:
7h33
